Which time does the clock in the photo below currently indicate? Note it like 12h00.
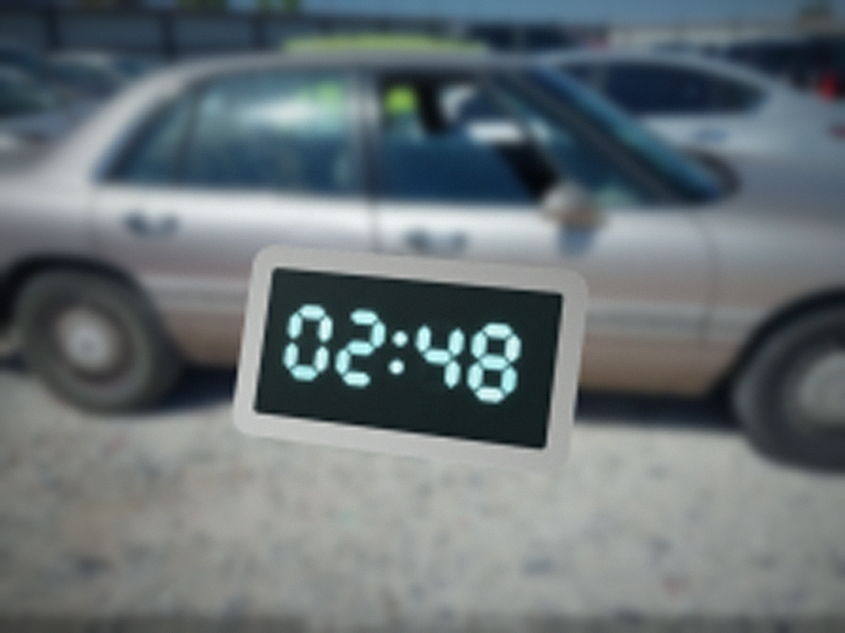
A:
2h48
